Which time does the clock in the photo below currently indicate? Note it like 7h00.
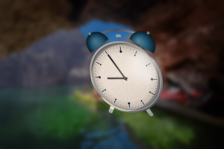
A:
8h55
